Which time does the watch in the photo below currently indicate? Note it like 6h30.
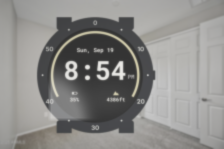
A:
8h54
